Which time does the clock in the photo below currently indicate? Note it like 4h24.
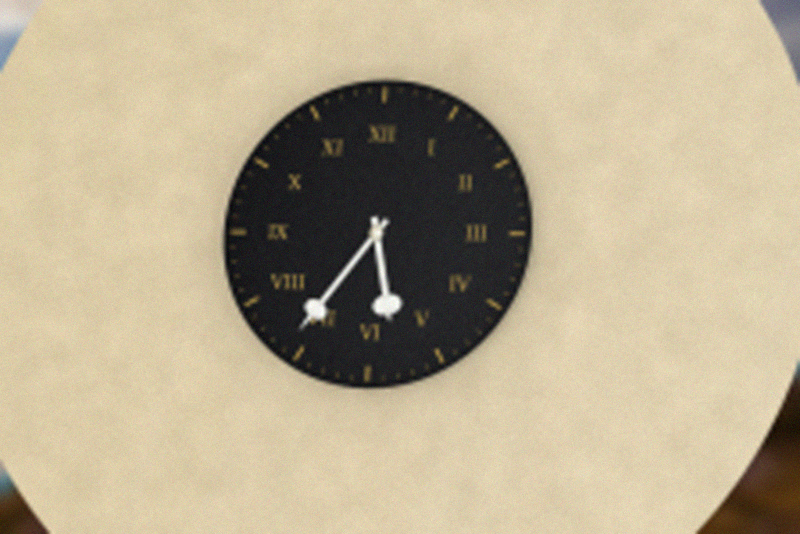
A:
5h36
